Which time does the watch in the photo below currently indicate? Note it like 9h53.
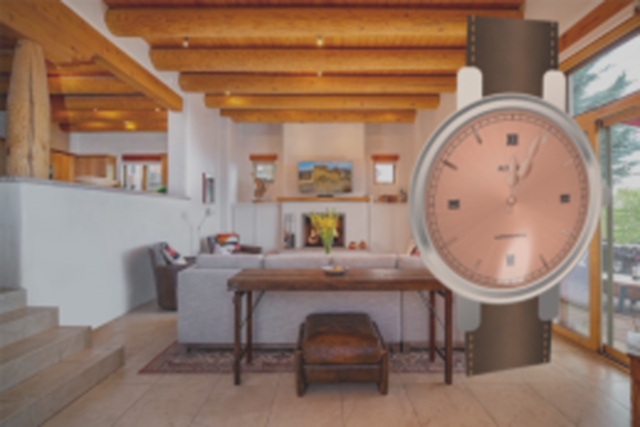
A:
12h04
